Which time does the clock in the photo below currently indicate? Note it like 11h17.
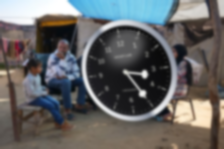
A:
3h25
